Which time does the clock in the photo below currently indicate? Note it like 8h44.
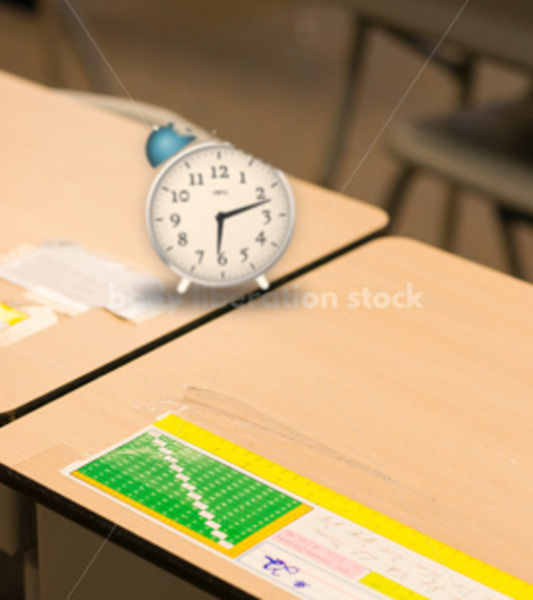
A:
6h12
